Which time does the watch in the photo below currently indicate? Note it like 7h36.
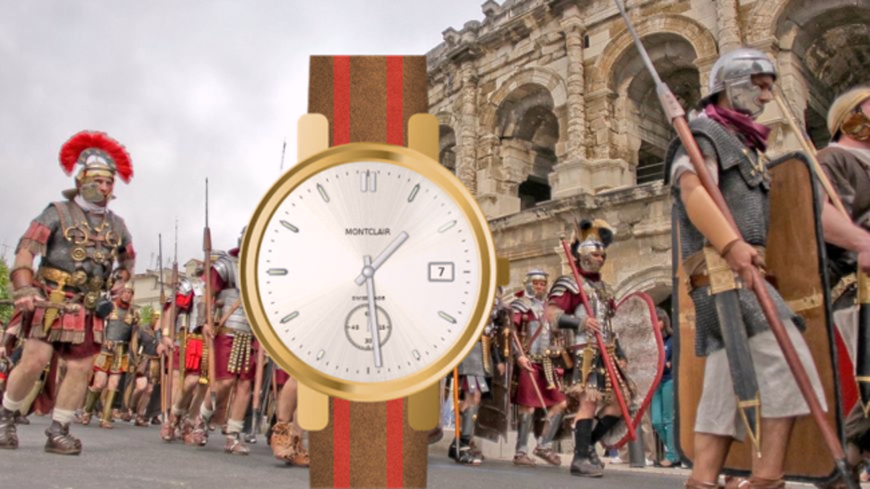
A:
1h29
